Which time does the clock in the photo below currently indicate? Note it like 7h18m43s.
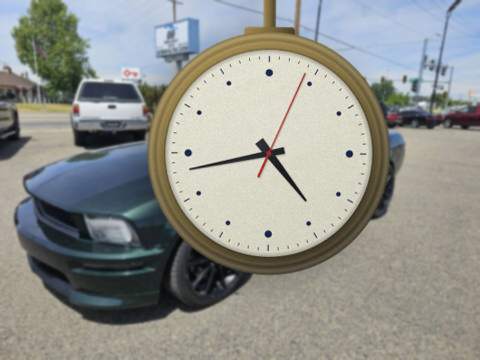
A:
4h43m04s
